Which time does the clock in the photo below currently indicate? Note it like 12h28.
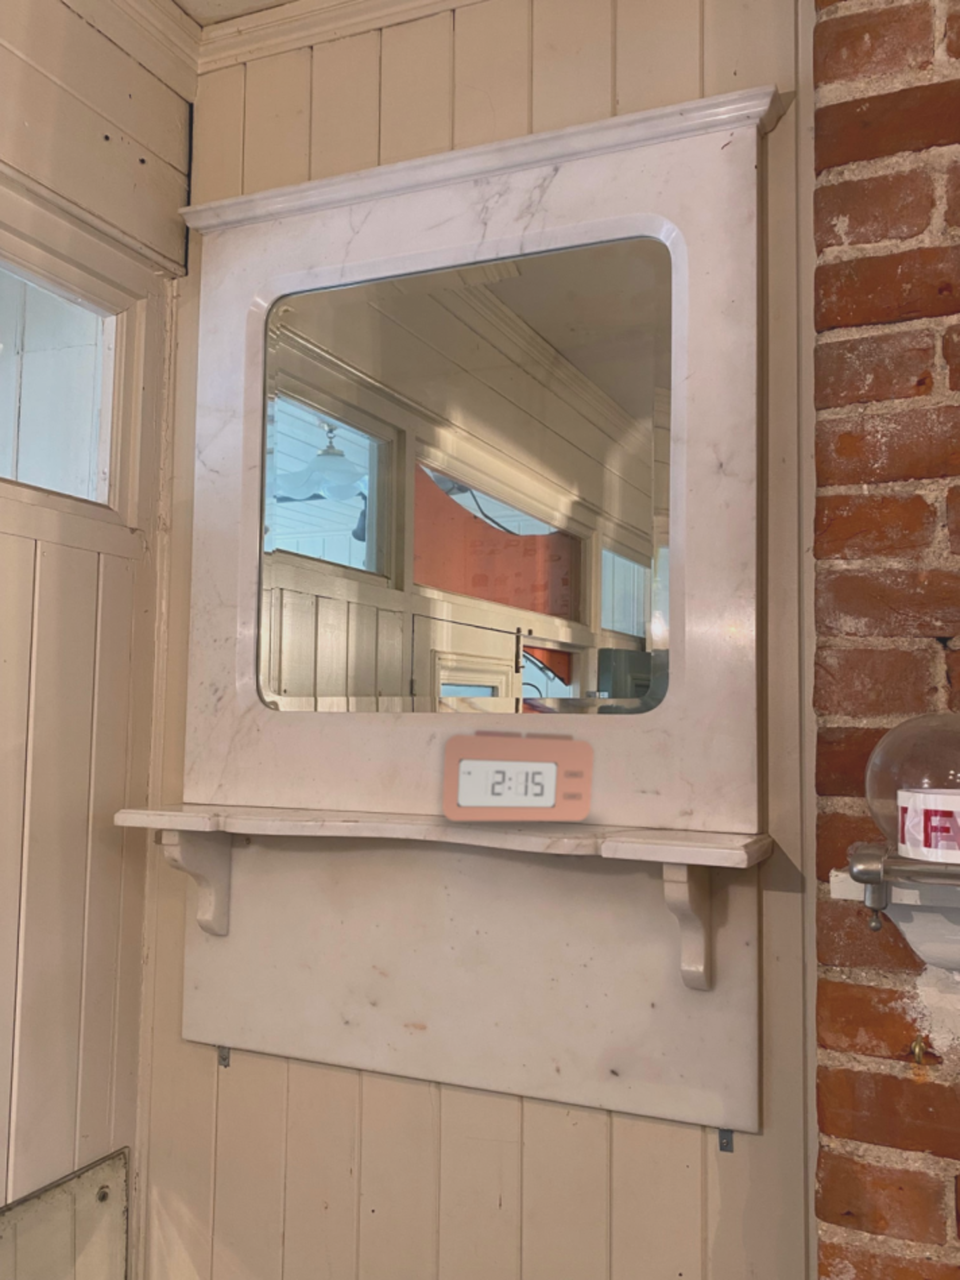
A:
2h15
